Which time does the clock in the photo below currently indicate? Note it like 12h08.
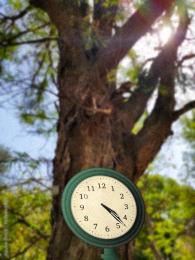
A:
4h23
